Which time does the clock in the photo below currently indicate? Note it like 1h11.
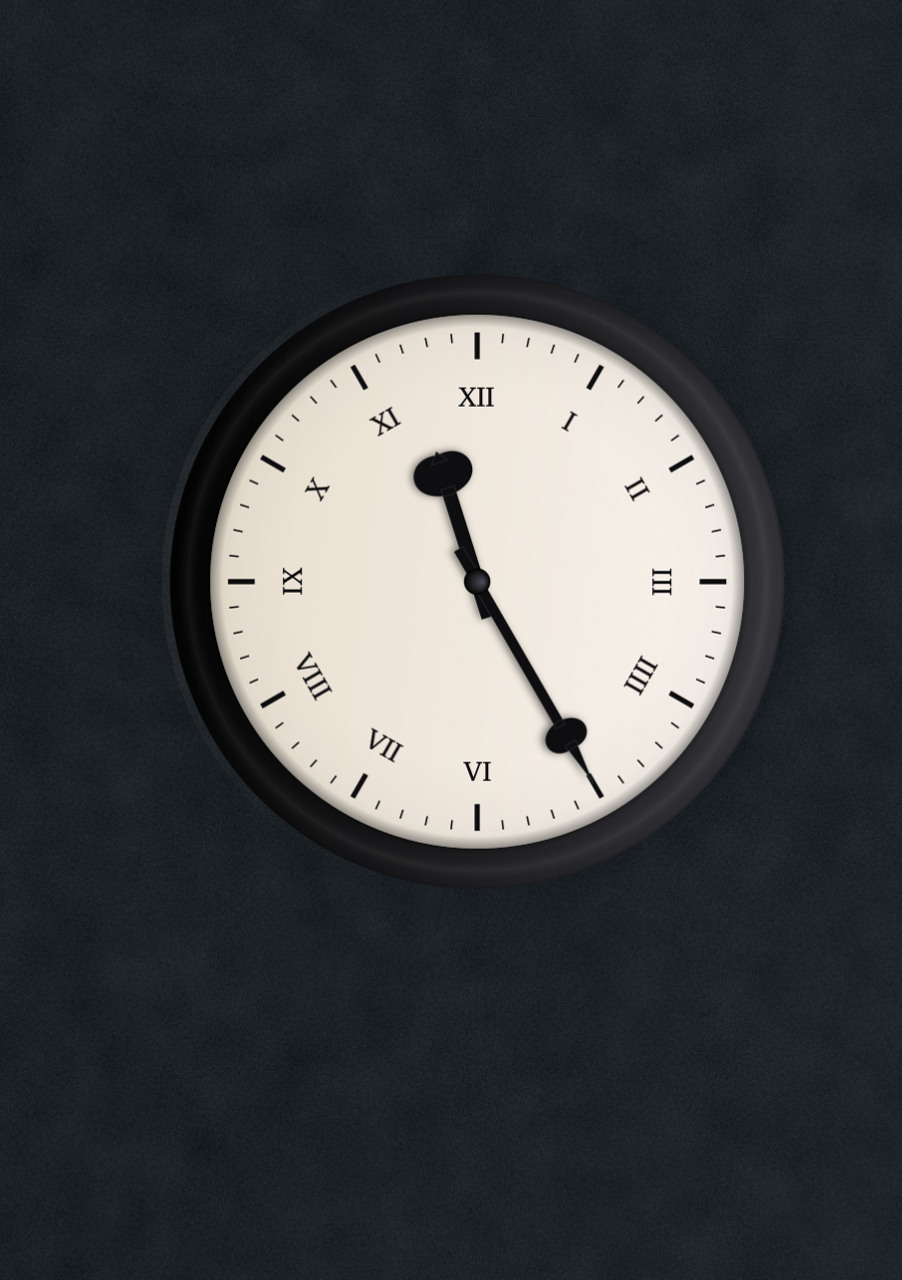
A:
11h25
